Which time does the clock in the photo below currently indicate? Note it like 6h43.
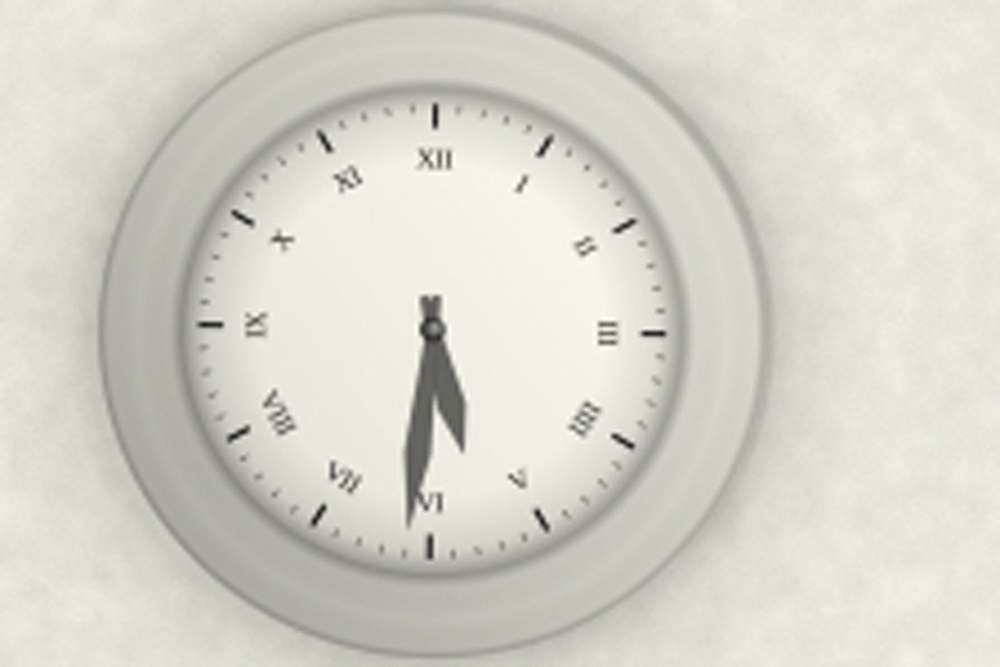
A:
5h31
